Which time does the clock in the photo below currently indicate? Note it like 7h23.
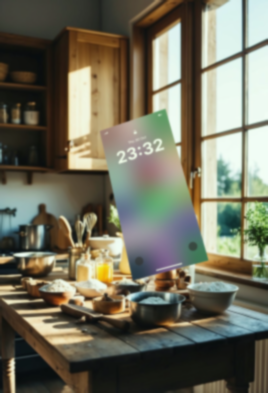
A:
23h32
